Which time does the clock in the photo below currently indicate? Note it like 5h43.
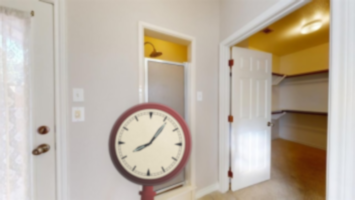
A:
8h06
